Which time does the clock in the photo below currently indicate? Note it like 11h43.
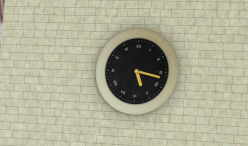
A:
5h17
